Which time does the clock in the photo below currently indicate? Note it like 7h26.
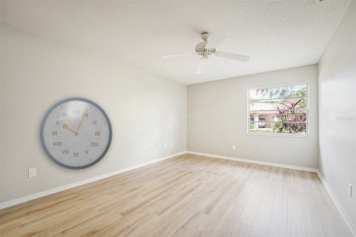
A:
10h04
